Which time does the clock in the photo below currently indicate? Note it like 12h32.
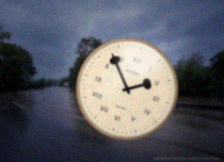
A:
1h53
